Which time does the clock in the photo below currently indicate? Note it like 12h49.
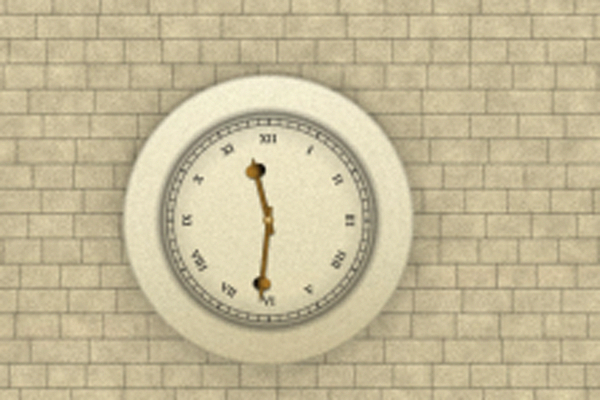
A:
11h31
